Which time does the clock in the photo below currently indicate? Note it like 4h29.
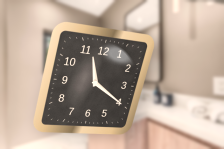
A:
11h20
